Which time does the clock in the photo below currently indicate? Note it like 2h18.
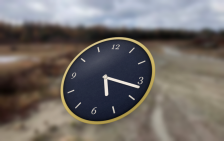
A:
5h17
